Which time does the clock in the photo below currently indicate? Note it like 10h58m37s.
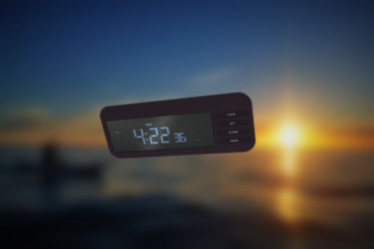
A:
4h22m36s
